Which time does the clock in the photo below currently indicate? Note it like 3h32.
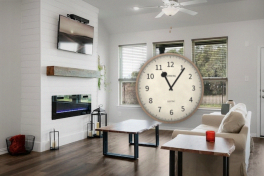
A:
11h06
